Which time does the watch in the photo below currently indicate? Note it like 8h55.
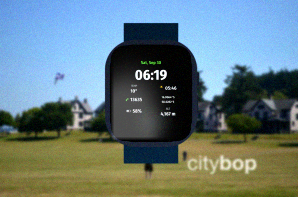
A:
6h19
